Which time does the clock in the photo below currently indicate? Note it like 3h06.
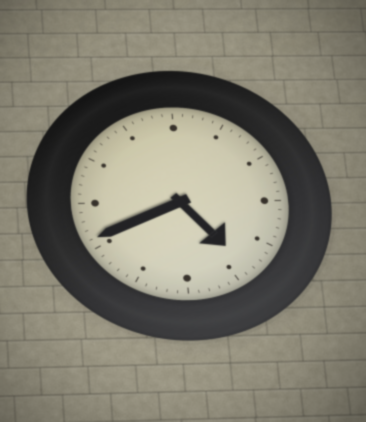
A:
4h41
